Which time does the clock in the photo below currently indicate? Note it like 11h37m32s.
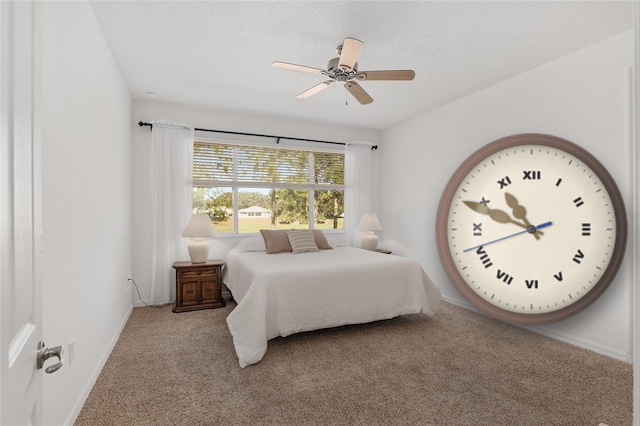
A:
10h48m42s
